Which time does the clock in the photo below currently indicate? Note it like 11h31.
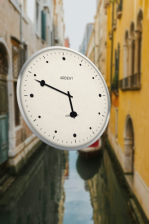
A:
5h49
